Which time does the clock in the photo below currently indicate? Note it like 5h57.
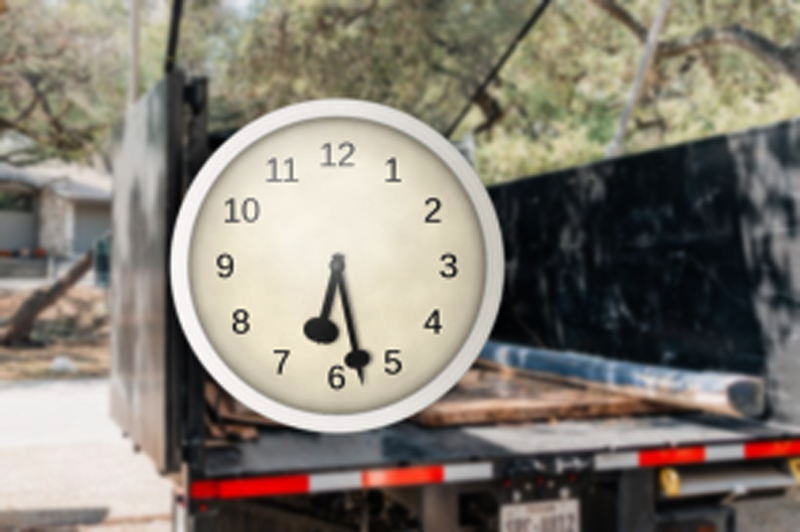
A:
6h28
